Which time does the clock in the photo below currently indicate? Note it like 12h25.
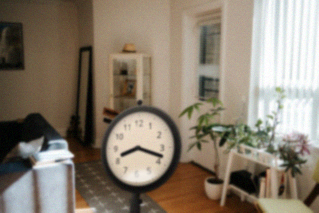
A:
8h18
